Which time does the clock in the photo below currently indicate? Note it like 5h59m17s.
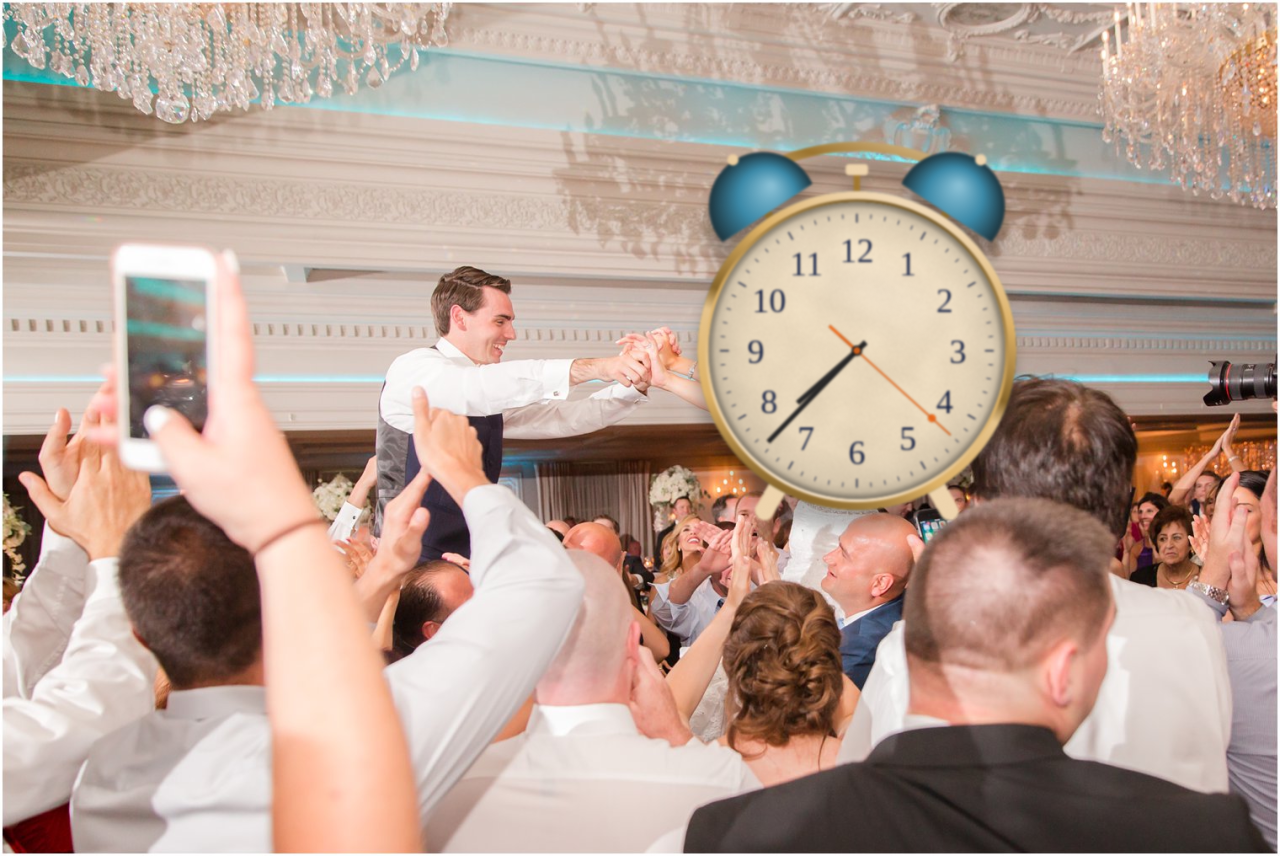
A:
7h37m22s
